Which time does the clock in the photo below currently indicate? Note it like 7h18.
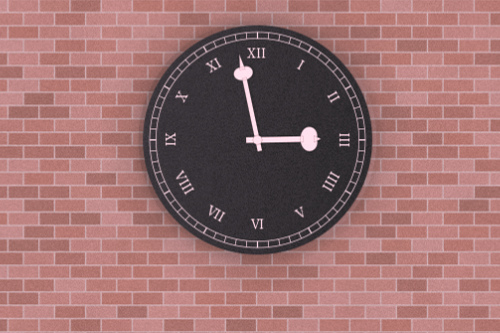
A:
2h58
